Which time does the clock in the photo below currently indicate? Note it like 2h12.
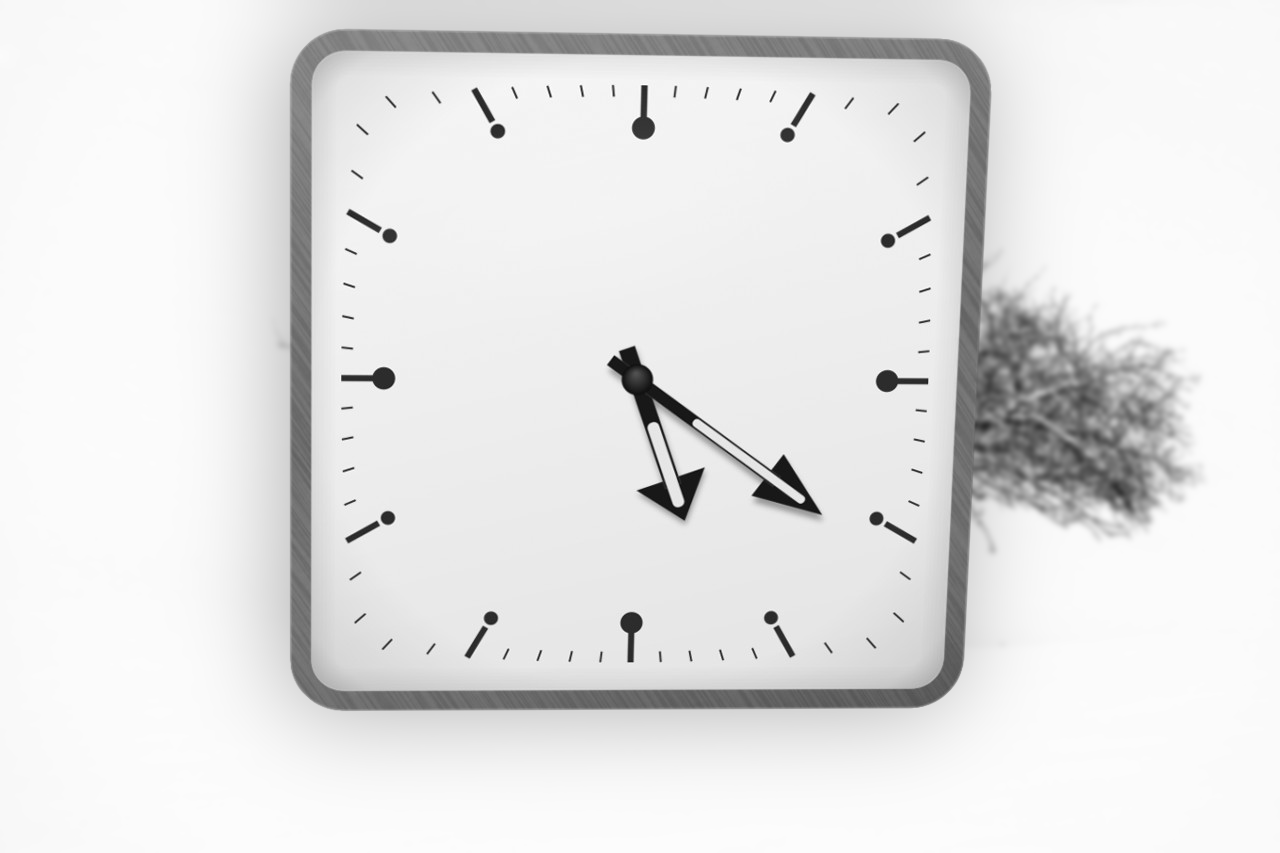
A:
5h21
